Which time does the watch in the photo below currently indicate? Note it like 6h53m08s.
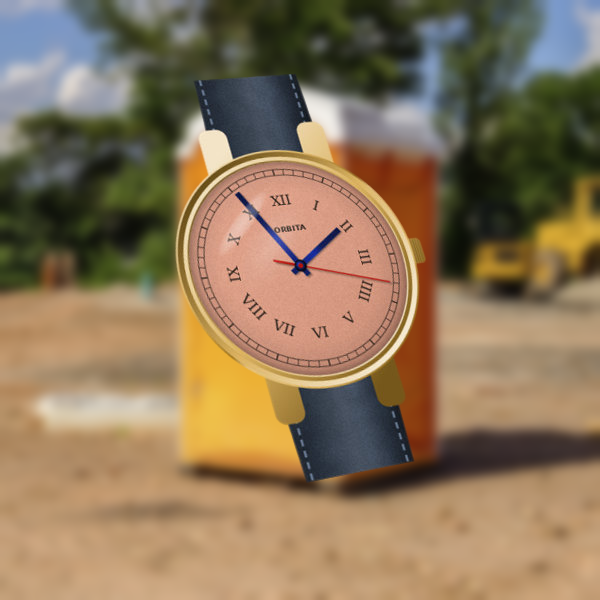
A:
1h55m18s
